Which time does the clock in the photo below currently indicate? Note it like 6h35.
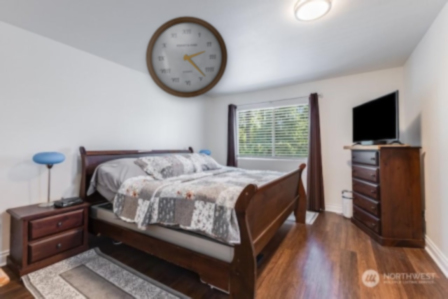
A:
2h23
